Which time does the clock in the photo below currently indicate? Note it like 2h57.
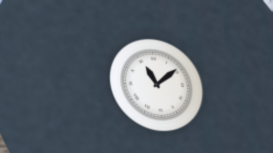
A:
11h09
